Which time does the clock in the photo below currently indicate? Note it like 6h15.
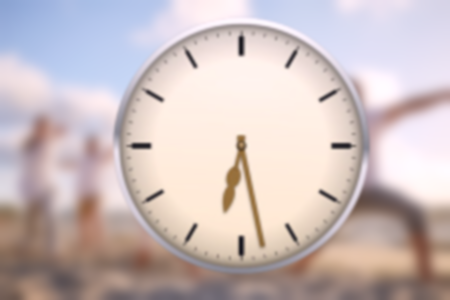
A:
6h28
